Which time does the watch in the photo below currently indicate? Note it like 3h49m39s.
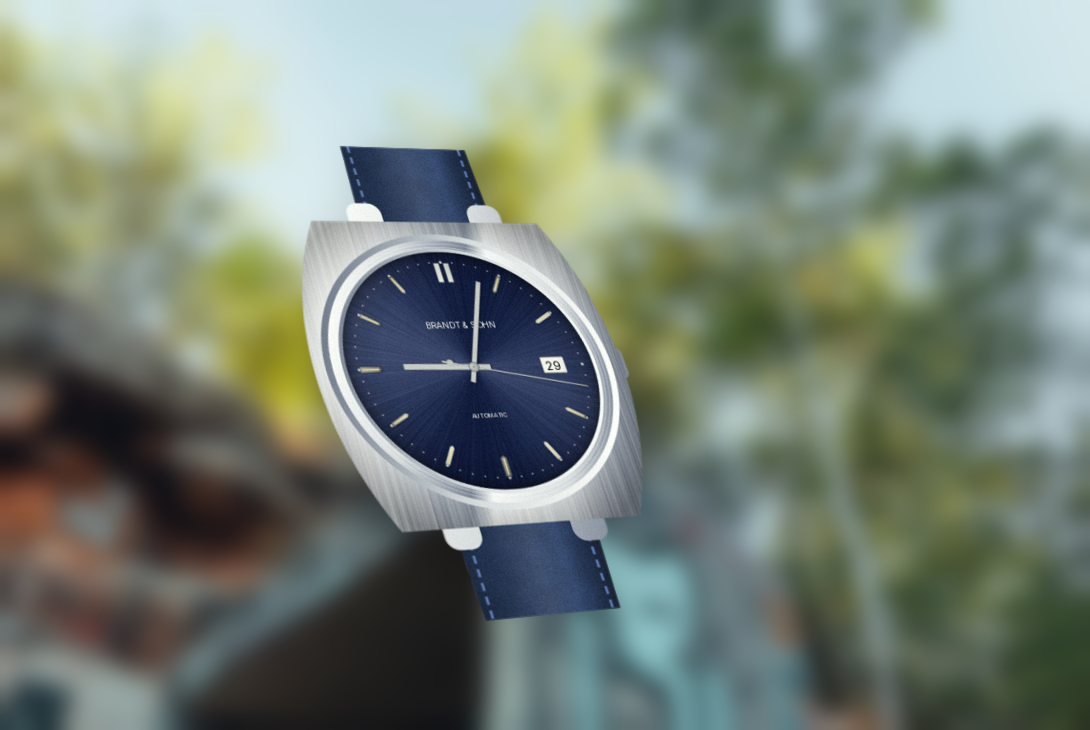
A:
9h03m17s
